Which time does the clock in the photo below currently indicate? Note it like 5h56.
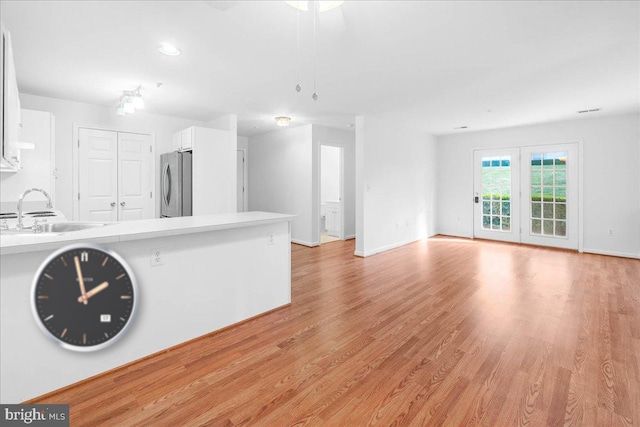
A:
1h58
